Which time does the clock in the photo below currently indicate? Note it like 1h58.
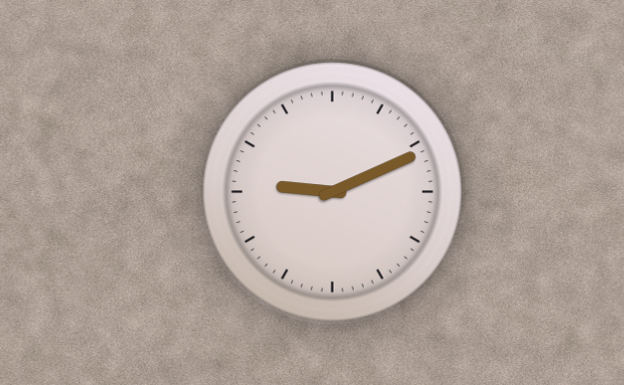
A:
9h11
